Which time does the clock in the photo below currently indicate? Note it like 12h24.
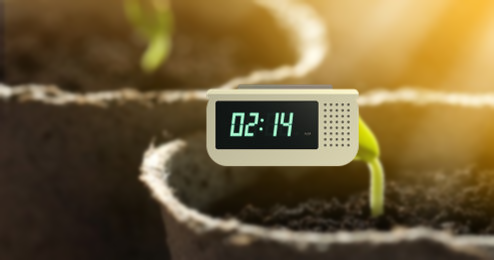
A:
2h14
